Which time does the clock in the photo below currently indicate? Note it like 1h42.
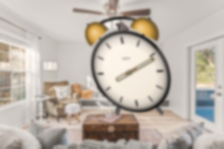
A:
8h11
